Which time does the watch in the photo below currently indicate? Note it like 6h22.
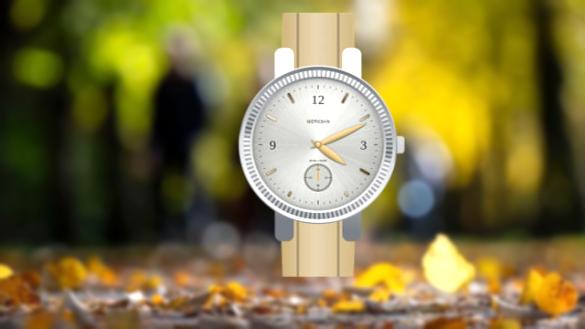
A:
4h11
